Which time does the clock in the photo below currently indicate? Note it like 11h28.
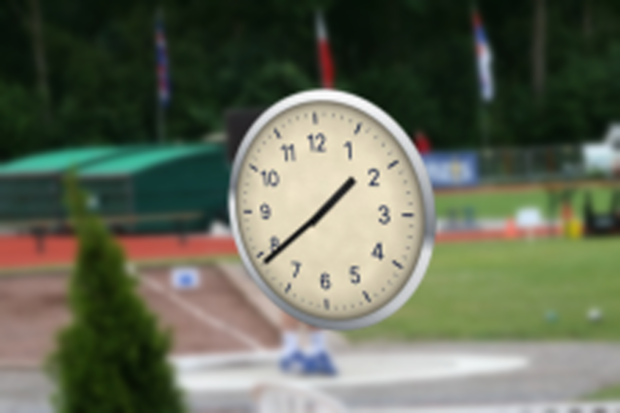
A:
1h39
